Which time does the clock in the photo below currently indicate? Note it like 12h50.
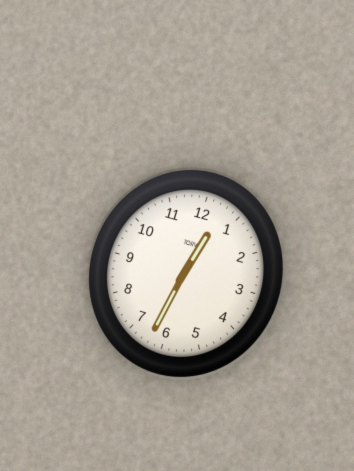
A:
12h32
